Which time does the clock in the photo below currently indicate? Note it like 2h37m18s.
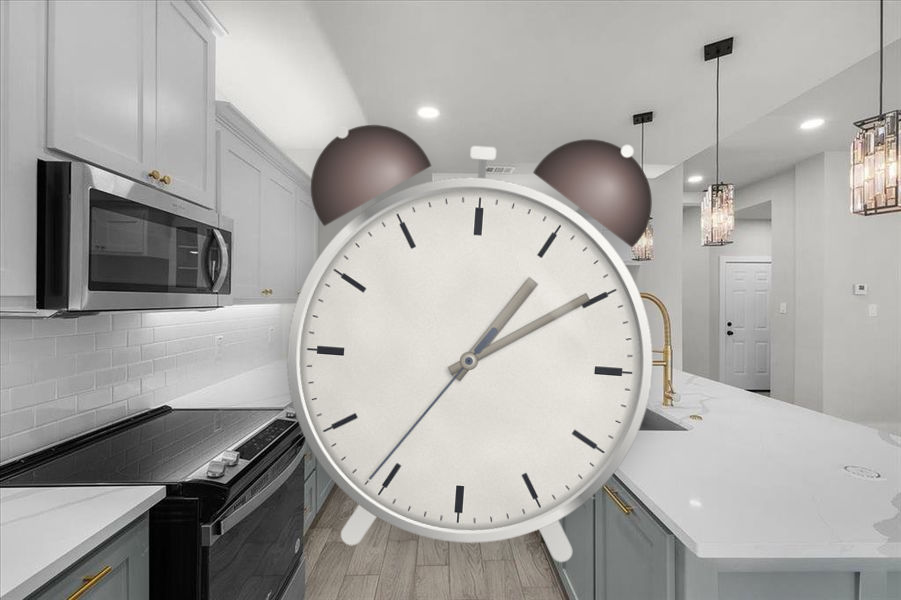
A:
1h09m36s
